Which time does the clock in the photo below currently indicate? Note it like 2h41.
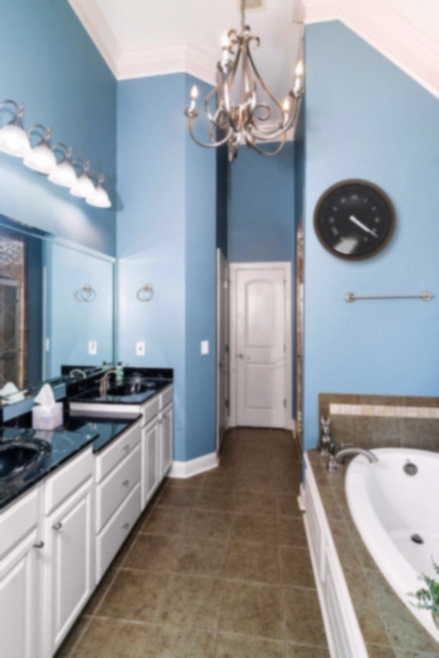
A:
4h21
